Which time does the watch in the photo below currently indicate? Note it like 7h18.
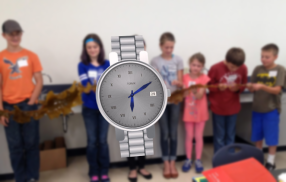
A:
6h10
